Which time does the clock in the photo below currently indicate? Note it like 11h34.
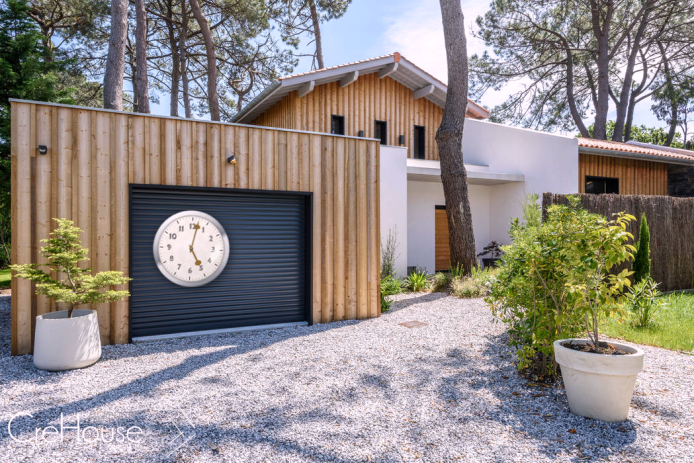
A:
5h02
